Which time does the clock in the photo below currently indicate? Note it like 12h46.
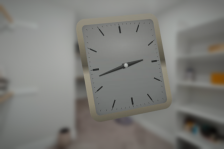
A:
2h43
